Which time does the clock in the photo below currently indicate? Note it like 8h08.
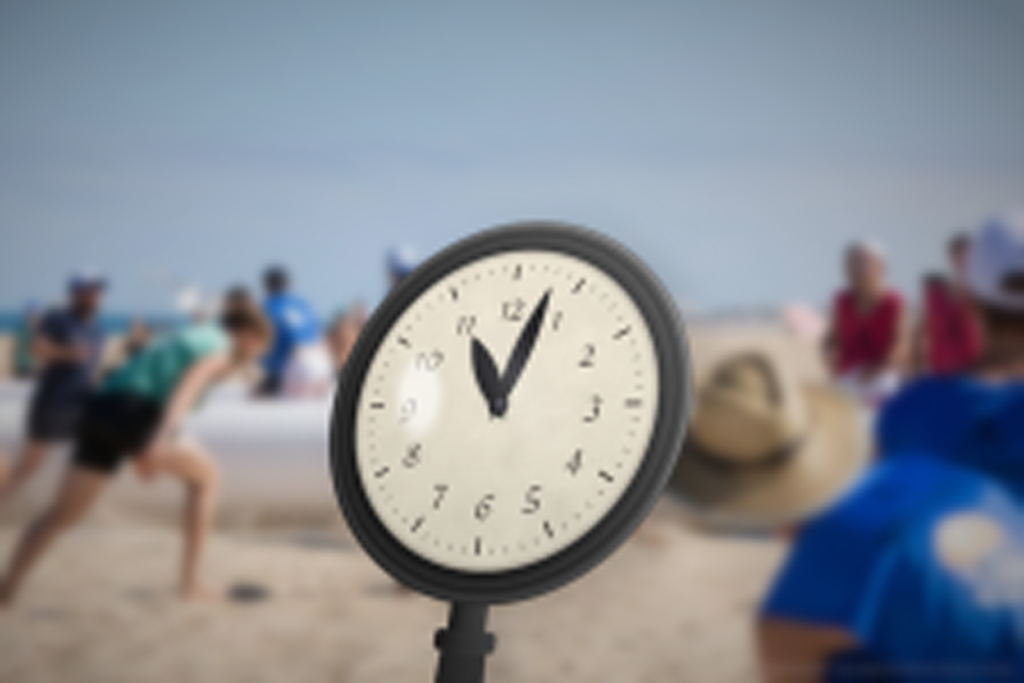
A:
11h03
